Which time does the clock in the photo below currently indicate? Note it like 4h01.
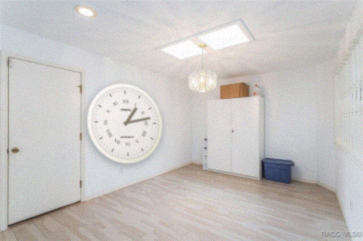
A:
1h13
